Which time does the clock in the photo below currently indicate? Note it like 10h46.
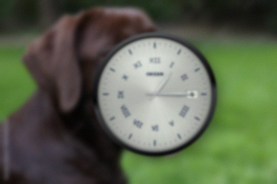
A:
1h15
